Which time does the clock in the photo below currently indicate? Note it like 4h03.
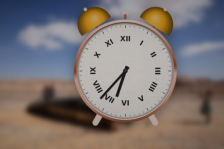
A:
6h37
